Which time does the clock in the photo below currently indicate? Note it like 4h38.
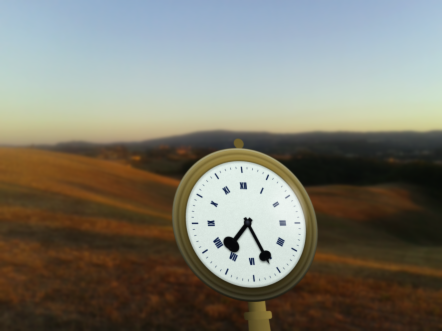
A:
7h26
